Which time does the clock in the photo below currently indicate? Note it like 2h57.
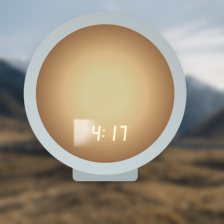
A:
4h17
